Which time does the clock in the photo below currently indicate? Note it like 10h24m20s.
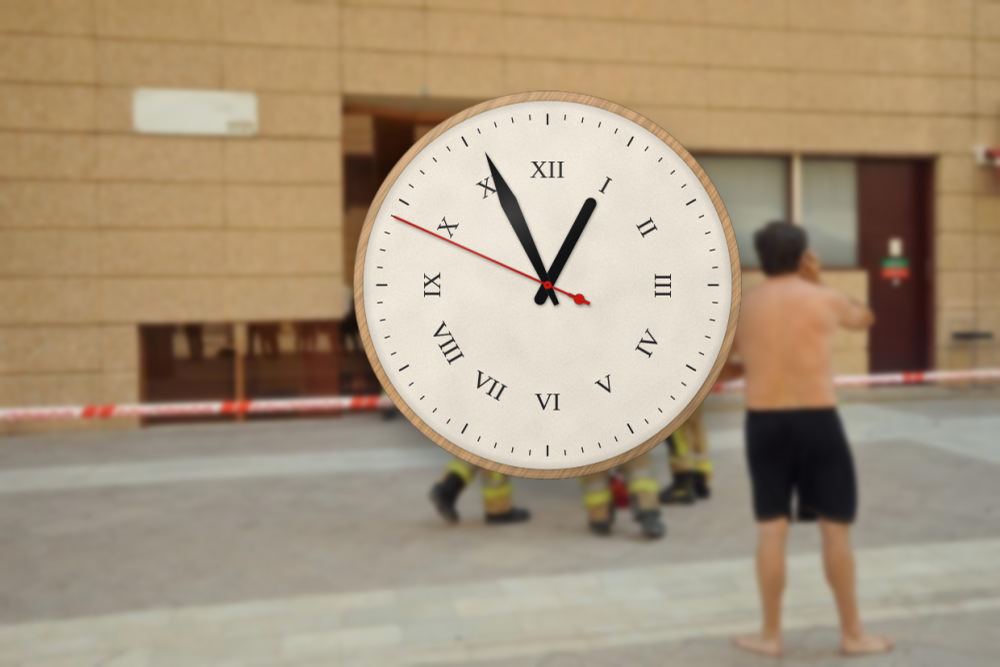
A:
12h55m49s
